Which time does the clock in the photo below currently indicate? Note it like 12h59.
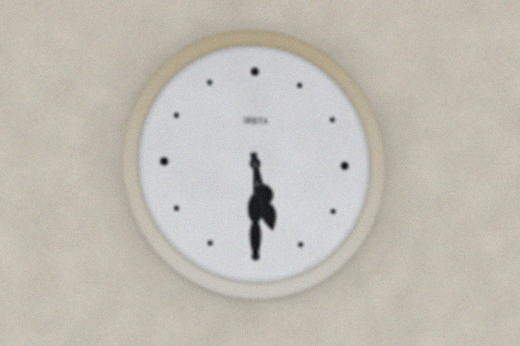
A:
5h30
